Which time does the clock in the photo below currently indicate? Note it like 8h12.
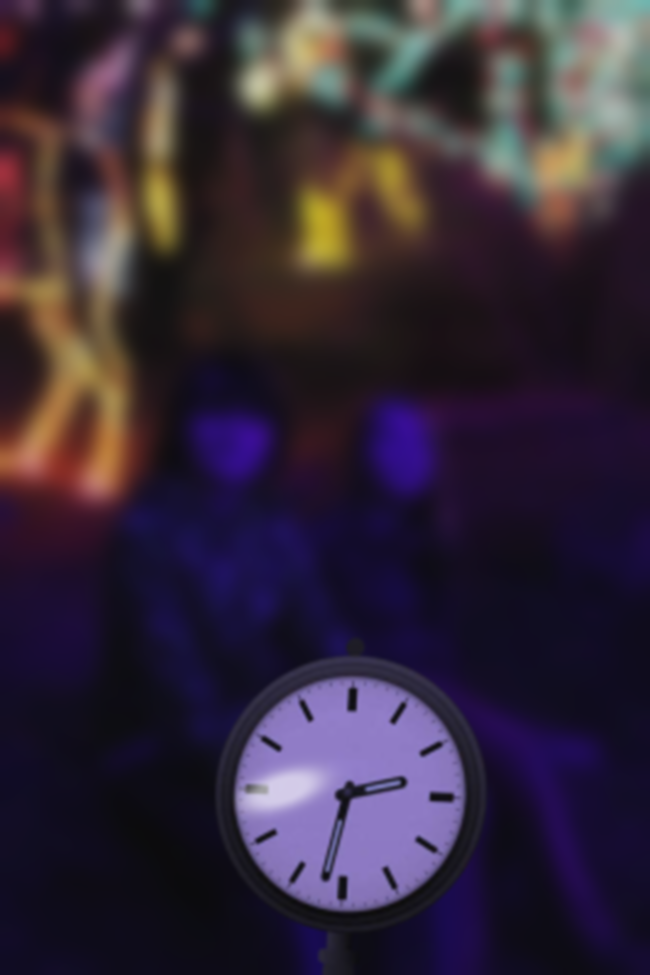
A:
2h32
